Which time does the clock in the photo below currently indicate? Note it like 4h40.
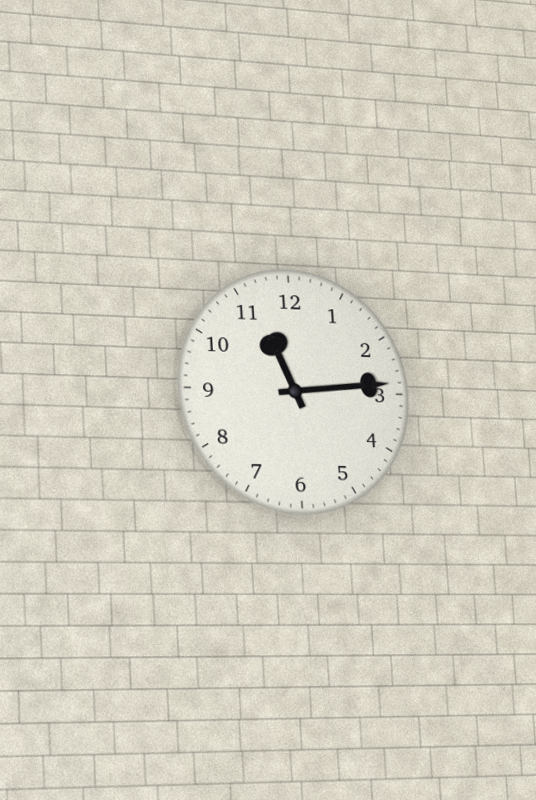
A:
11h14
